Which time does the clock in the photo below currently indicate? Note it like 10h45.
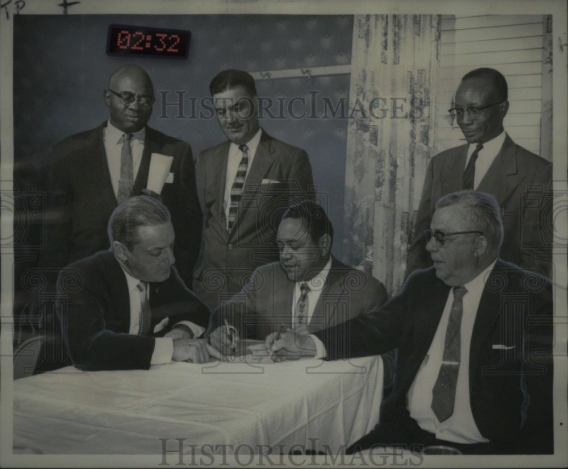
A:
2h32
